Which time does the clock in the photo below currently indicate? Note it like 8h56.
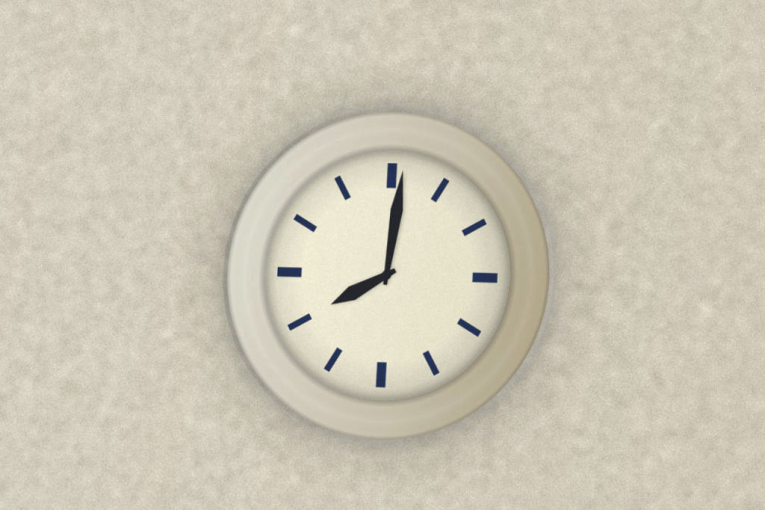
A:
8h01
